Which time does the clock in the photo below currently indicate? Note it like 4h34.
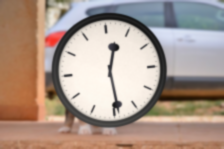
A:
12h29
